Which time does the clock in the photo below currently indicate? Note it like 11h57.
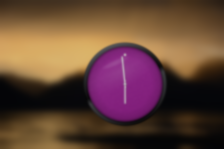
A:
5h59
